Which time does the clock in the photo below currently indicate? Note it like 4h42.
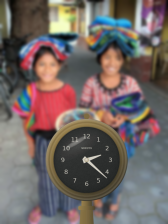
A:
2h22
